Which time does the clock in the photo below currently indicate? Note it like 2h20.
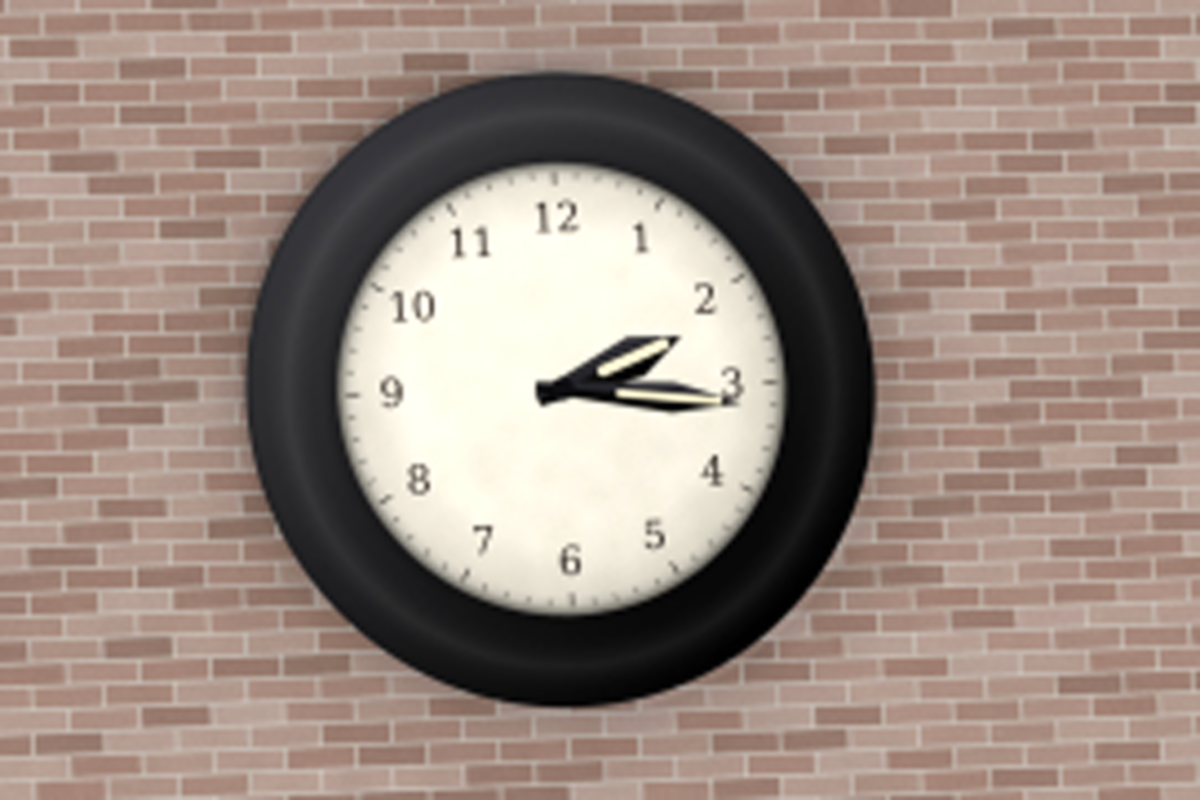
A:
2h16
